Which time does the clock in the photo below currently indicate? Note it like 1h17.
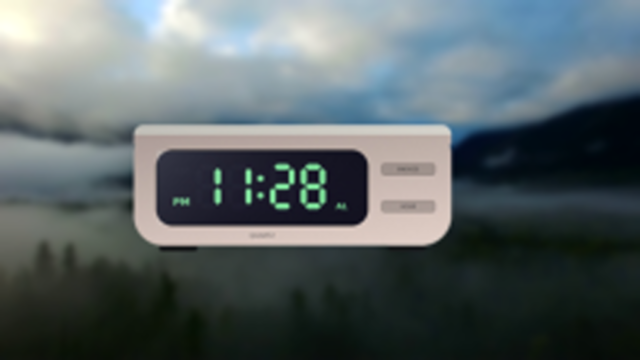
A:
11h28
